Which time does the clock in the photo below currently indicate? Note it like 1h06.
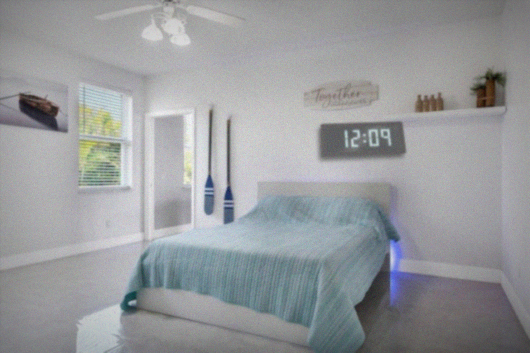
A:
12h09
